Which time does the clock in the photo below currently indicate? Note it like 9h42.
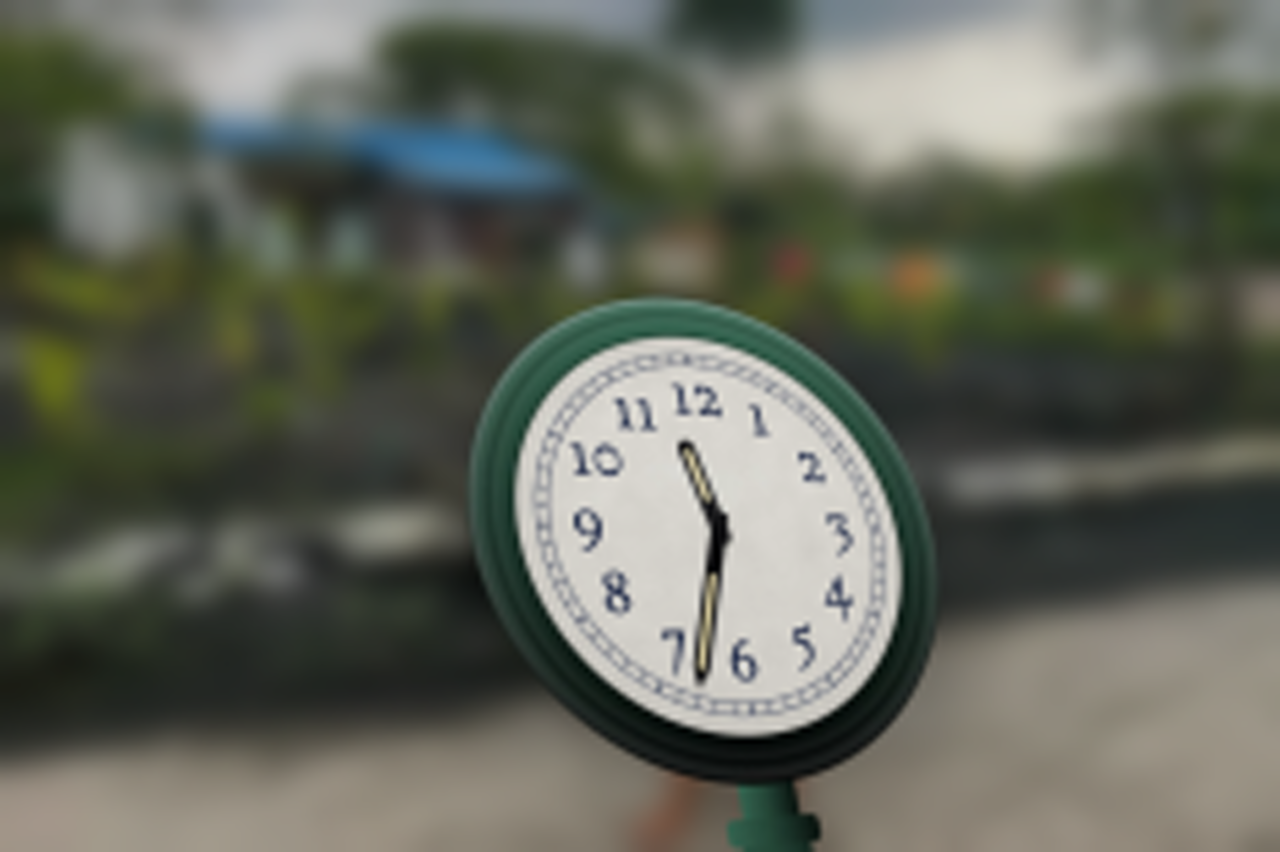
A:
11h33
